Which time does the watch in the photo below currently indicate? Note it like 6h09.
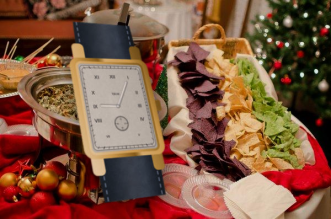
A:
9h05
